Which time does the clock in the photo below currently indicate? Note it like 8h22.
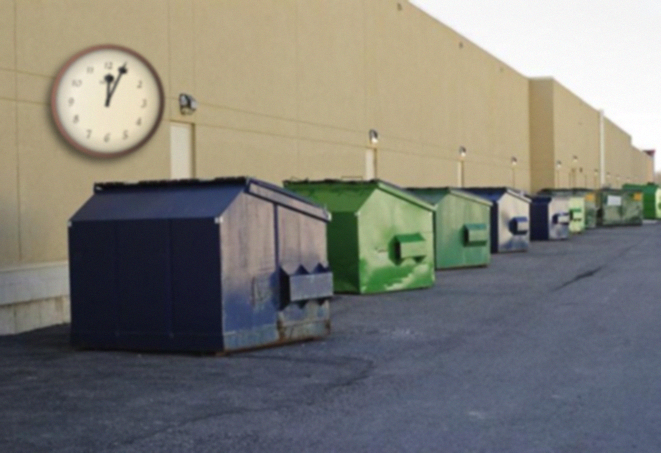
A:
12h04
